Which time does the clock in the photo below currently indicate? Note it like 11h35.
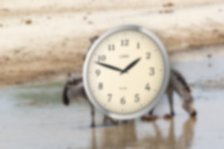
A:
1h48
